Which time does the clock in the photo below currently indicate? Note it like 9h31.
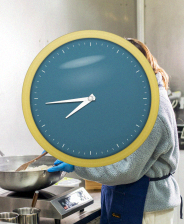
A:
7h44
